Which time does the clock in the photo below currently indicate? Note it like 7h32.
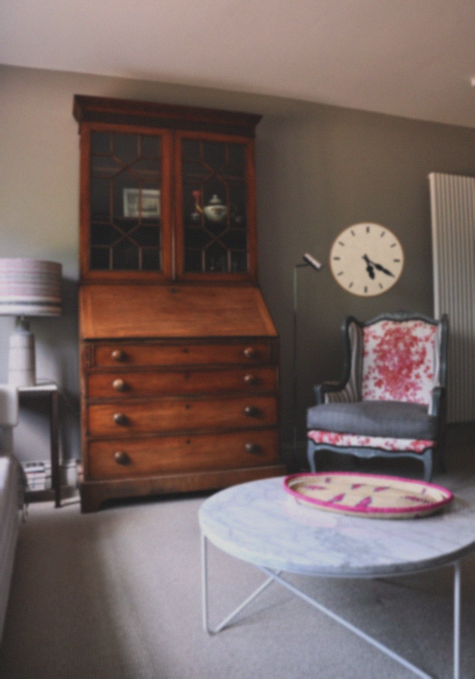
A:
5h20
